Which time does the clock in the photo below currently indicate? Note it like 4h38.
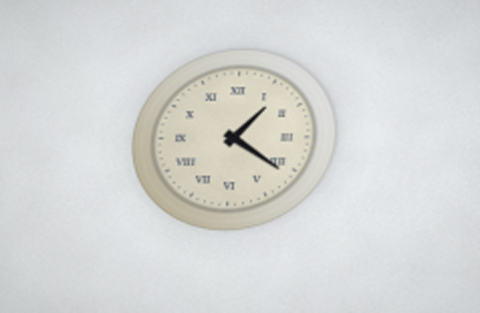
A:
1h21
